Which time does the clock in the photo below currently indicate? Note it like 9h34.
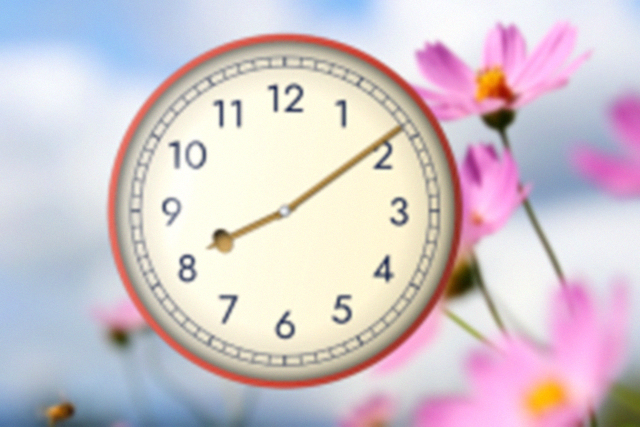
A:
8h09
